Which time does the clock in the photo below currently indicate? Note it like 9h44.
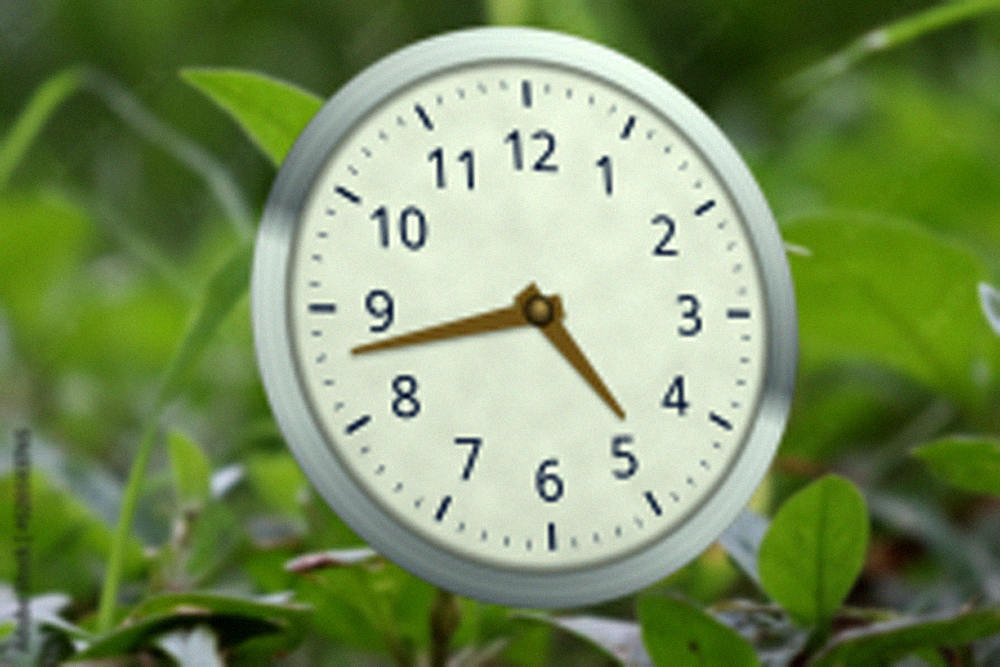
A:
4h43
